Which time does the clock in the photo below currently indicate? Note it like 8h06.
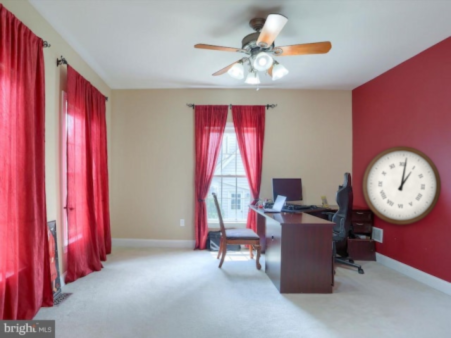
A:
1h01
